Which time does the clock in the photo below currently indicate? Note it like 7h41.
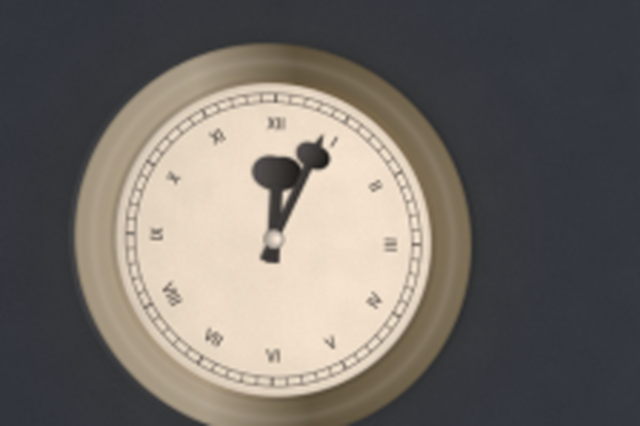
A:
12h04
